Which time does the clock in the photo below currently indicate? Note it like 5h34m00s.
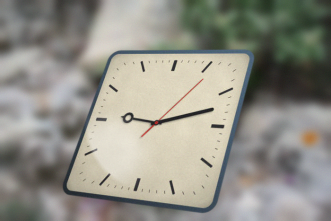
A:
9h12m06s
